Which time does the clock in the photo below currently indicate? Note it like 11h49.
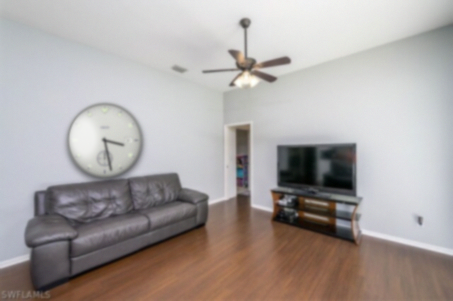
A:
3h28
